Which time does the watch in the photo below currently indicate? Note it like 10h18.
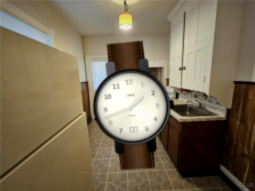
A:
1h42
